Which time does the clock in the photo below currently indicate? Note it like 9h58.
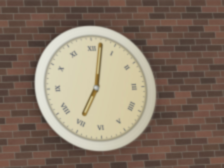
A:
7h02
